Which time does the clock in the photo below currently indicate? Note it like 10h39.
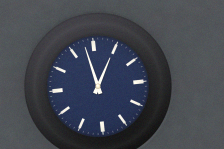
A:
12h58
